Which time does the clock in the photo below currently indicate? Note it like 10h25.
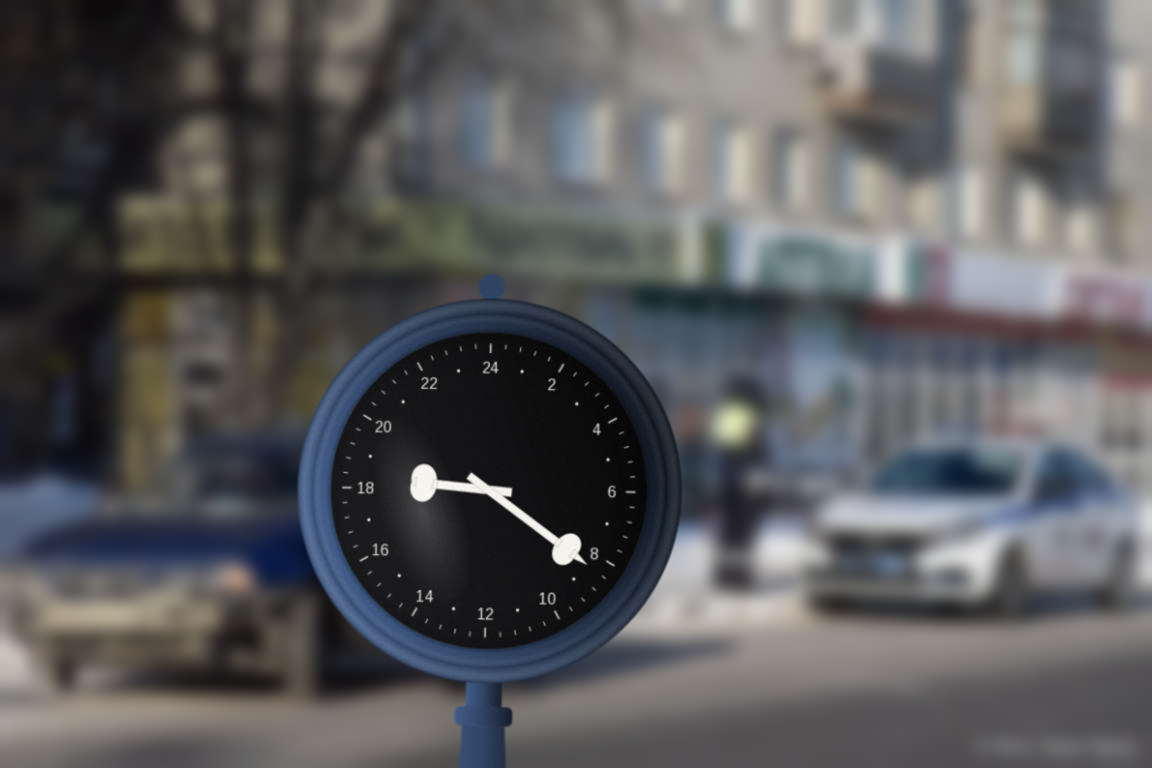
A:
18h21
